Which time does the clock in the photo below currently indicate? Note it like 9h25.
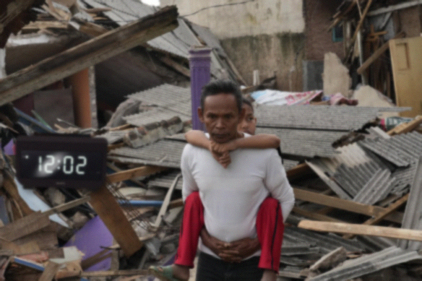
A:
12h02
